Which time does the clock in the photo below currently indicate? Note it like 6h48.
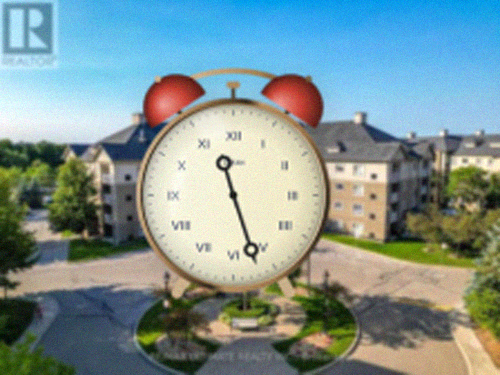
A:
11h27
